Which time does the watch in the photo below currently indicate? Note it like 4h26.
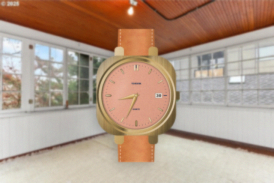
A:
8h34
